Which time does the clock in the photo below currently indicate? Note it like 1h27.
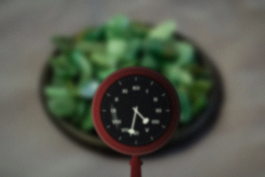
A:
4h32
